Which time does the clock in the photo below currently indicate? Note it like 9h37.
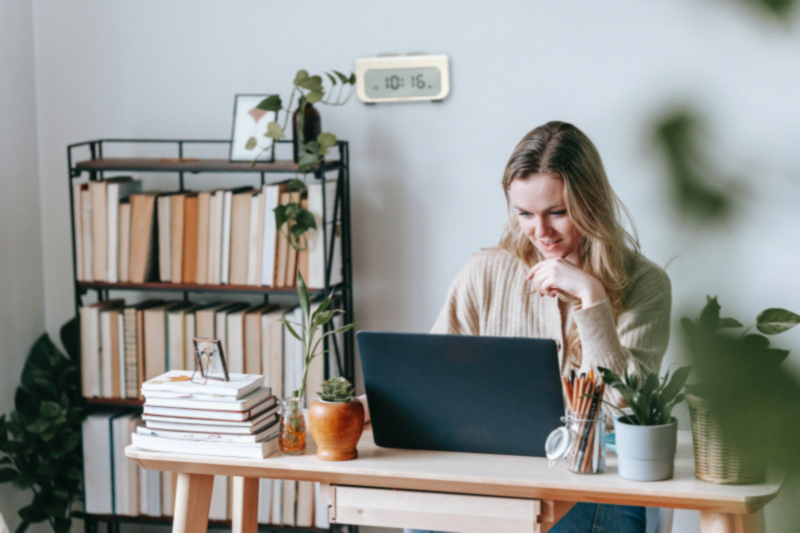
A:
10h16
